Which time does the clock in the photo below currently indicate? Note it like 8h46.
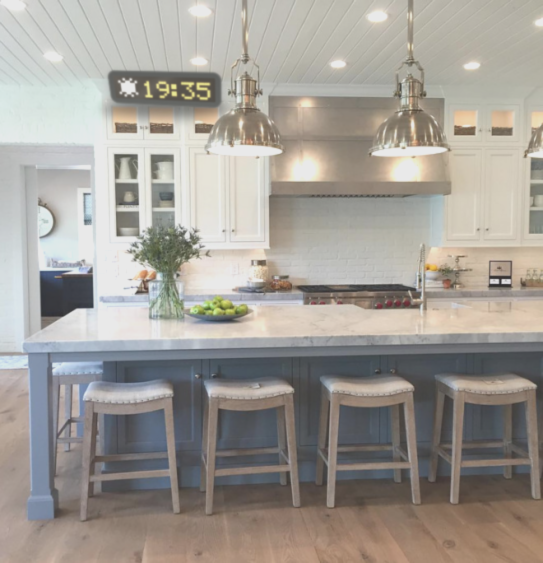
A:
19h35
